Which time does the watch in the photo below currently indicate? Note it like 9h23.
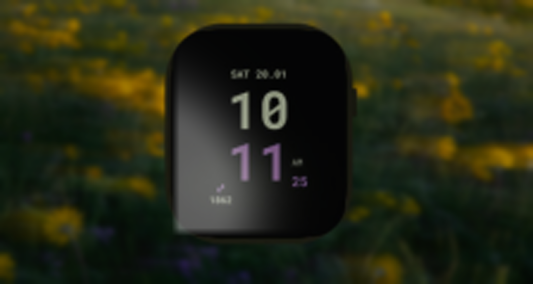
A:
10h11
